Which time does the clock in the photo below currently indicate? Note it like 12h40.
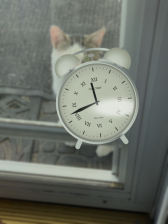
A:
11h42
